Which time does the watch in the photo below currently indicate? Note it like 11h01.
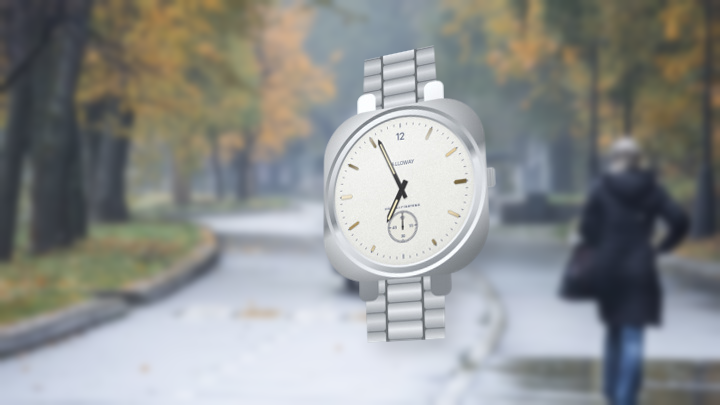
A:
6h56
